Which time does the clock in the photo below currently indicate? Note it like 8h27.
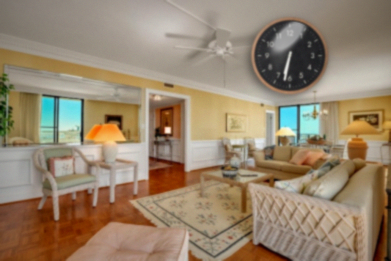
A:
6h32
